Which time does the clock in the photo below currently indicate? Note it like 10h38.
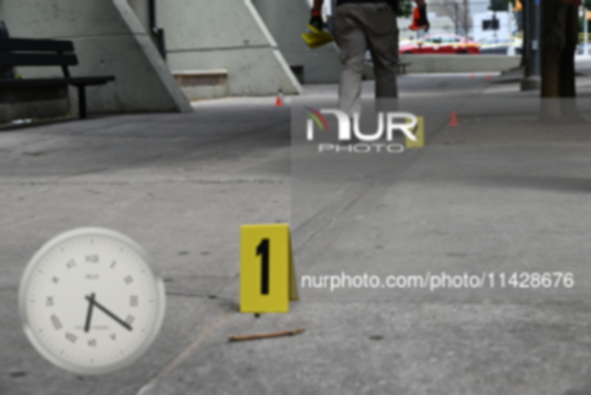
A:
6h21
